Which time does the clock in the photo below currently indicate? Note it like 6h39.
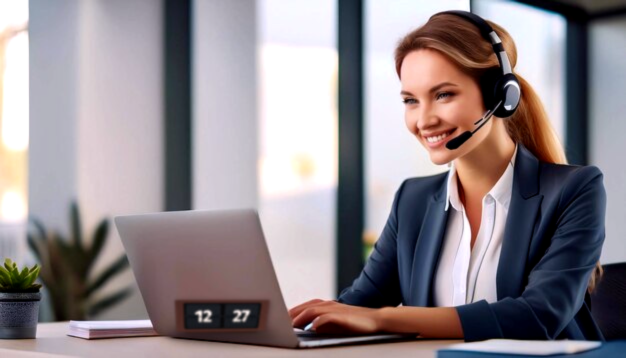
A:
12h27
